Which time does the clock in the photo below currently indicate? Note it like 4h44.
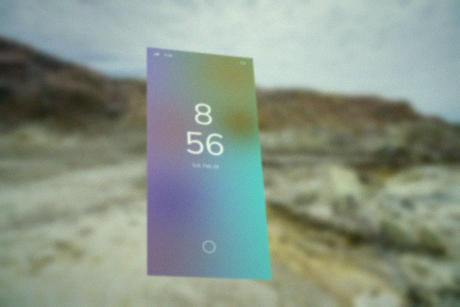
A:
8h56
